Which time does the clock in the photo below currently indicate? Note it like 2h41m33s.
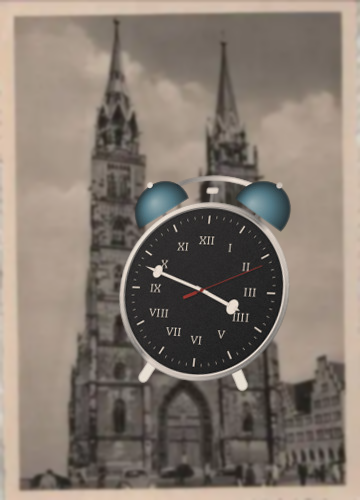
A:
3h48m11s
